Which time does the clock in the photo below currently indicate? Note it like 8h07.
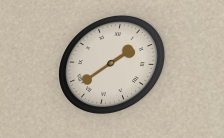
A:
1h38
